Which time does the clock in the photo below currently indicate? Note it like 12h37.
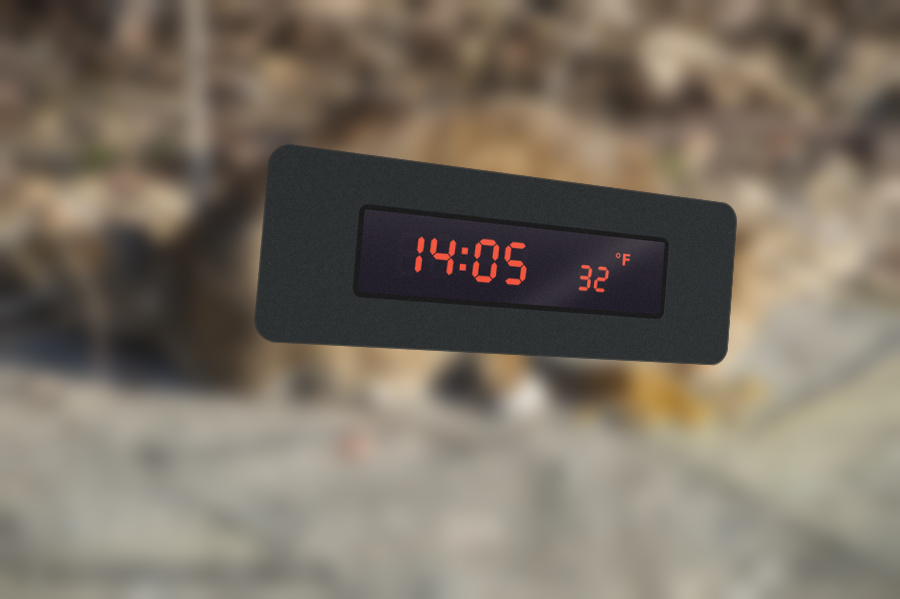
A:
14h05
